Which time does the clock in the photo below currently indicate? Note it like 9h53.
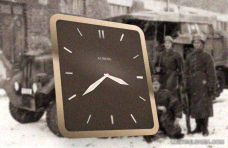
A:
3h39
